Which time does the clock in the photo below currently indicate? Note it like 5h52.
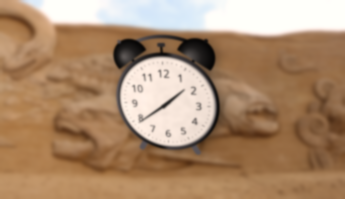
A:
1h39
